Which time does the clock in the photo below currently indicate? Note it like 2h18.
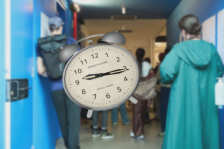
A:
9h16
